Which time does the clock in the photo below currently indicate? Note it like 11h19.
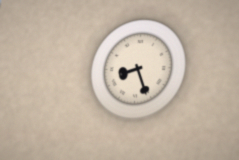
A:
8h26
